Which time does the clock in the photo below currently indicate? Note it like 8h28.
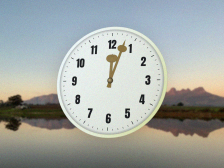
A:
12h03
